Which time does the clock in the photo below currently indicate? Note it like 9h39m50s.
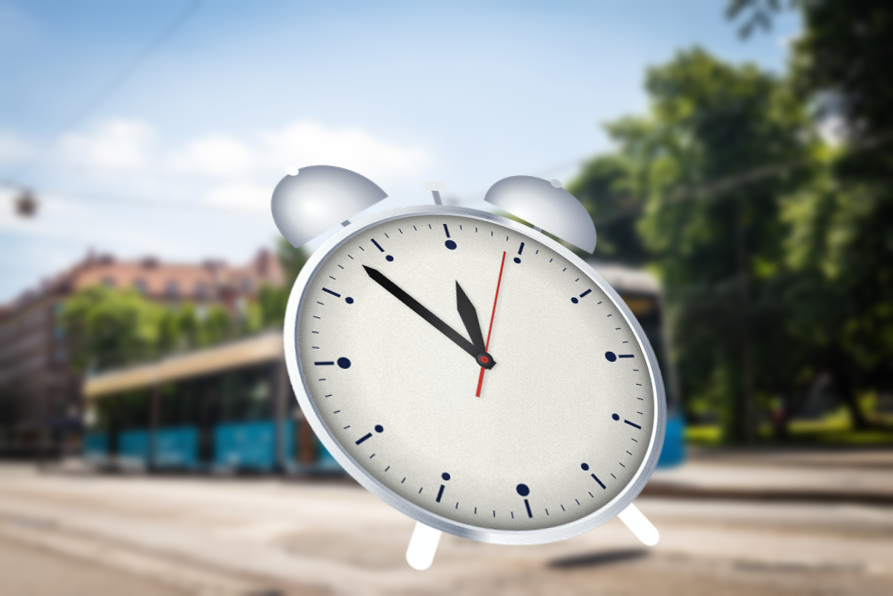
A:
11h53m04s
